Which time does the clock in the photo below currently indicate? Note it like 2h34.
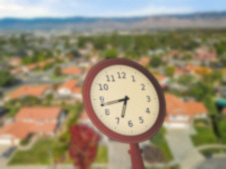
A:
6h43
